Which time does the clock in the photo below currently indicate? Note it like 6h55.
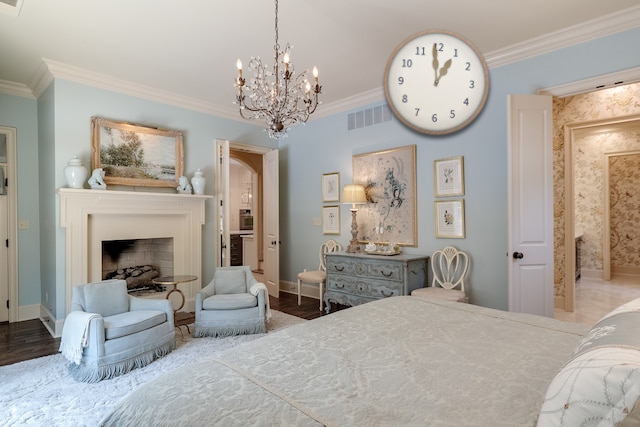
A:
12h59
